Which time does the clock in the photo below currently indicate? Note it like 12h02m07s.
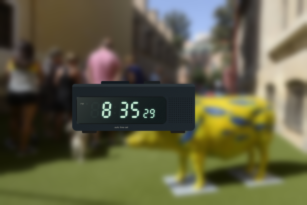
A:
8h35m29s
